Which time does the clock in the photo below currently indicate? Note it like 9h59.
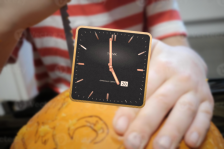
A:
4h59
